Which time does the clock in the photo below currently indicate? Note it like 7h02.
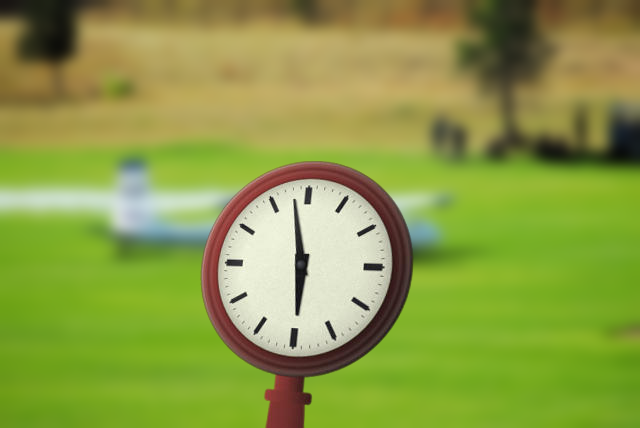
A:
5h58
